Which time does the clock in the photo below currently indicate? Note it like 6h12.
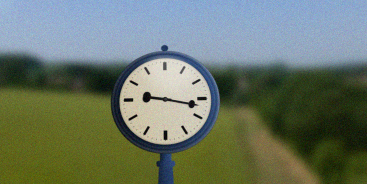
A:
9h17
